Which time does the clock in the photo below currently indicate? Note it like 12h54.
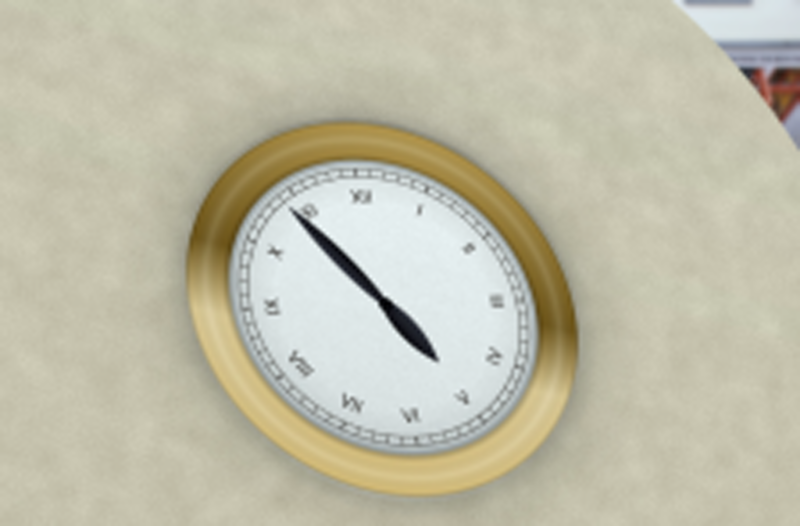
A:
4h54
